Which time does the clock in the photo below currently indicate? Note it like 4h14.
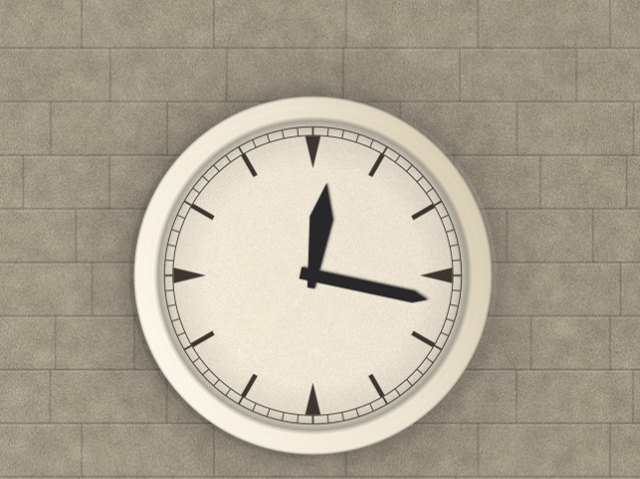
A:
12h17
